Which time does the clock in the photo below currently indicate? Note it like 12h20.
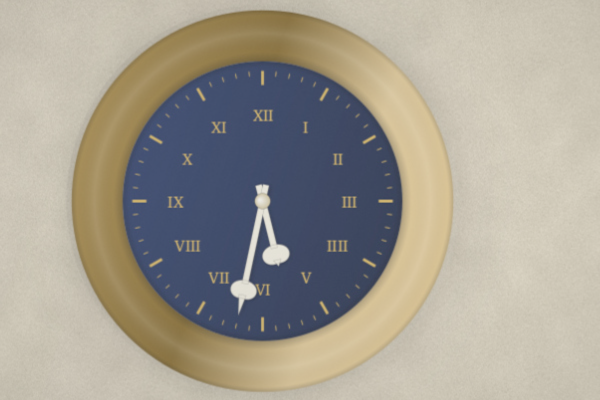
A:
5h32
